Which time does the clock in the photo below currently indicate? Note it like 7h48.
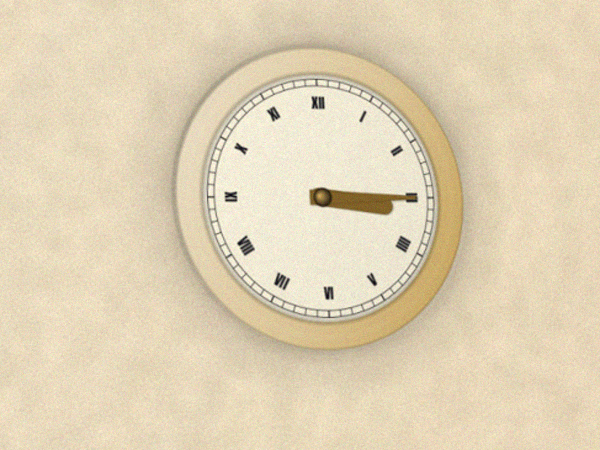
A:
3h15
